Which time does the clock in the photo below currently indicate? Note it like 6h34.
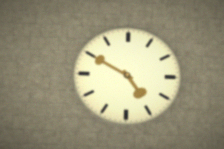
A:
4h50
